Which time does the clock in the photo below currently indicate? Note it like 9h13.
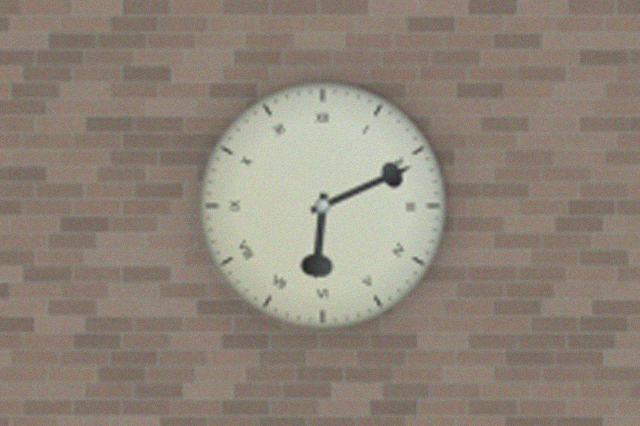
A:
6h11
